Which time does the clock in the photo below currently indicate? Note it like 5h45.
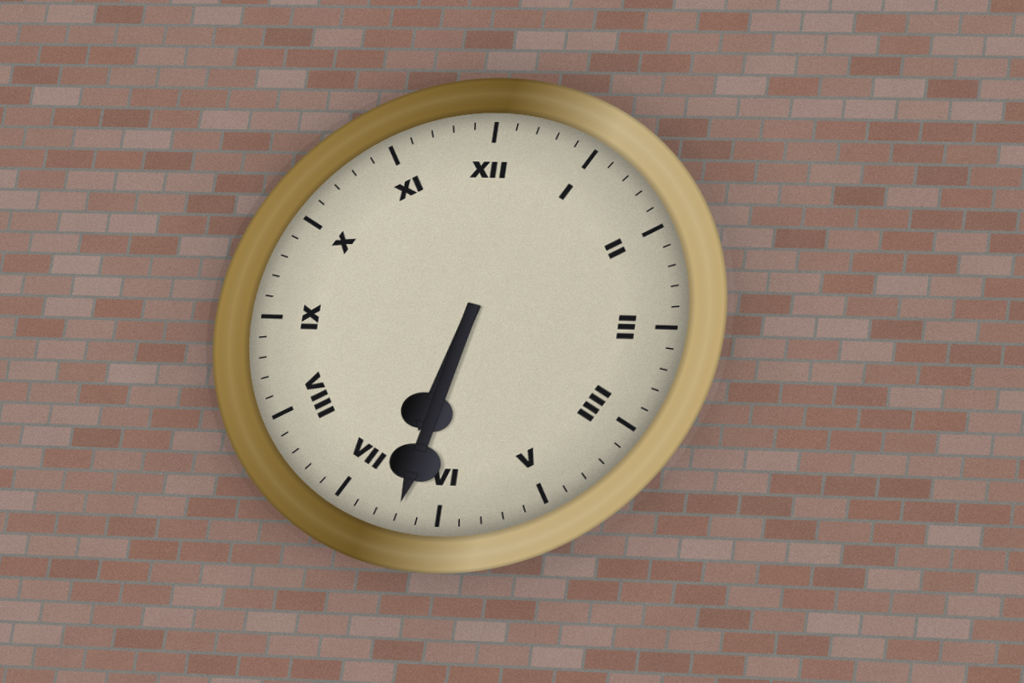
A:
6h32
